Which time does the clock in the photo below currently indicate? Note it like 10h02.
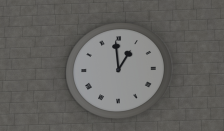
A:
12h59
